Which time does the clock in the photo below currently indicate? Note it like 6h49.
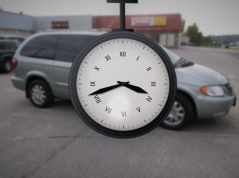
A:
3h42
